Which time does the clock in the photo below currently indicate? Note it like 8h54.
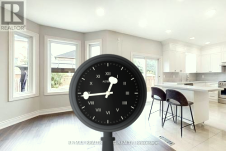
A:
12h44
